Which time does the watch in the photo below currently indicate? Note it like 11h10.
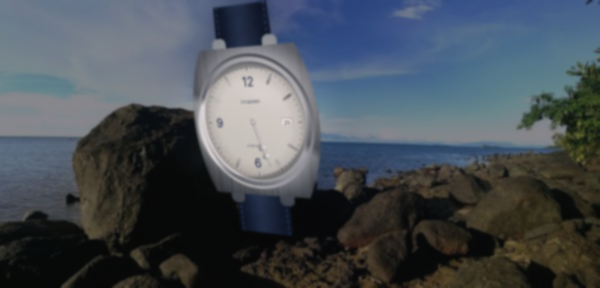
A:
5h27
